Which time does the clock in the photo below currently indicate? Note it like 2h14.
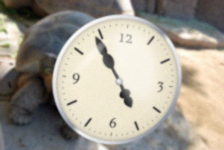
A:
4h54
